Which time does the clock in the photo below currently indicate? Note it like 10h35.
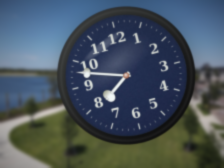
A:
7h48
